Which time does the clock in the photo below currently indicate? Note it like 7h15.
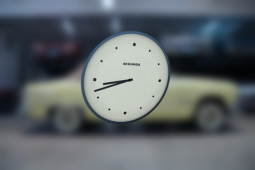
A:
8h42
